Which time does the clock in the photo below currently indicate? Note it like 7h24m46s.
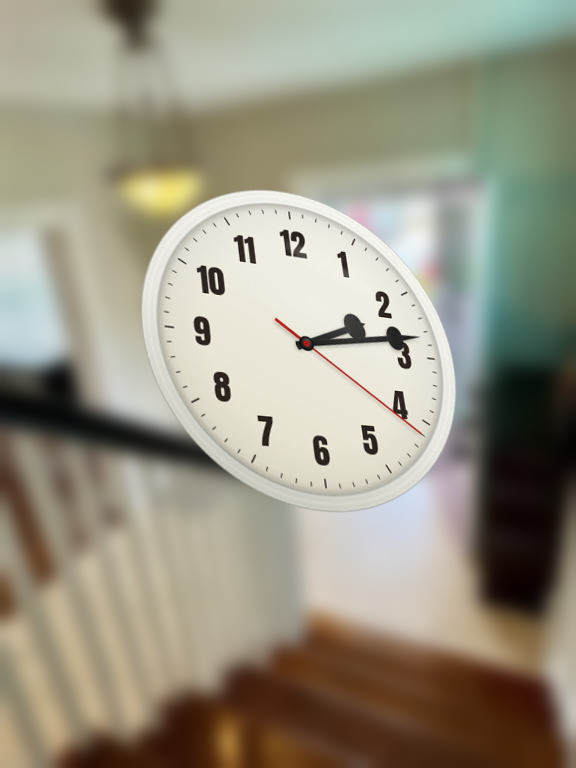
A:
2h13m21s
